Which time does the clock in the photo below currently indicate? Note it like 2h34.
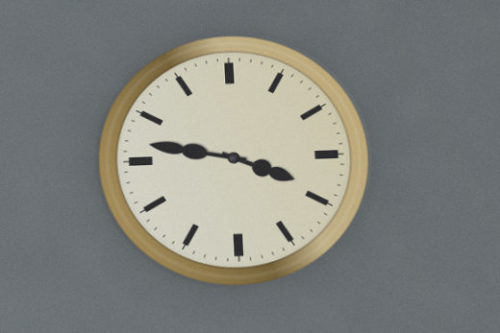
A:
3h47
